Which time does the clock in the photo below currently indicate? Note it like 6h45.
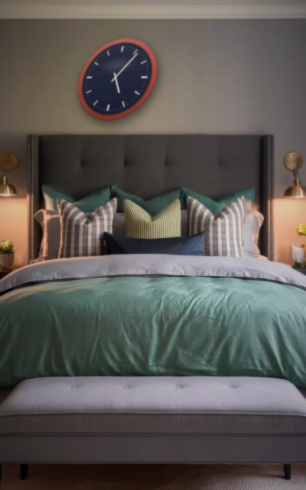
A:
5h06
